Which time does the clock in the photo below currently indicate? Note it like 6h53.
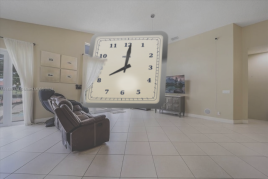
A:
8h01
